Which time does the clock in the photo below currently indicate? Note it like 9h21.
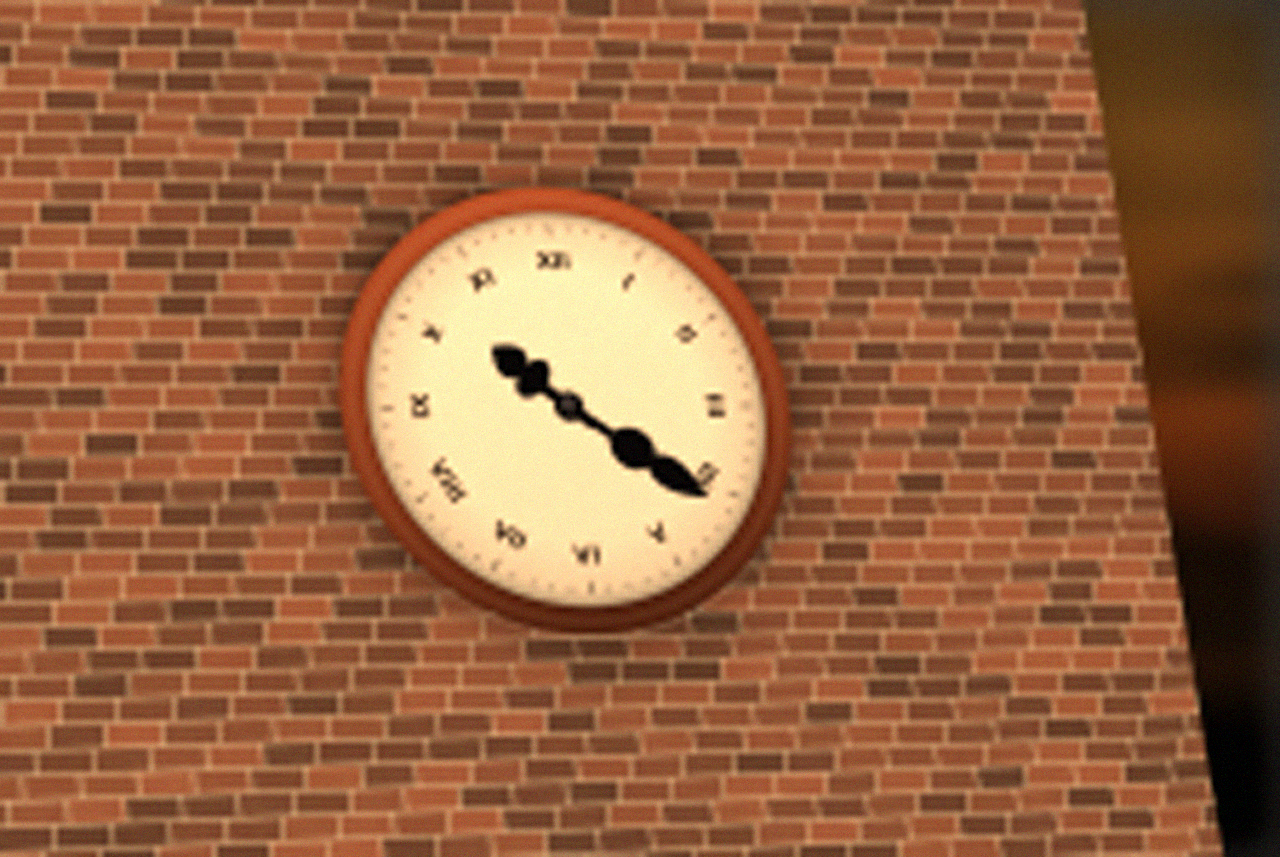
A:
10h21
